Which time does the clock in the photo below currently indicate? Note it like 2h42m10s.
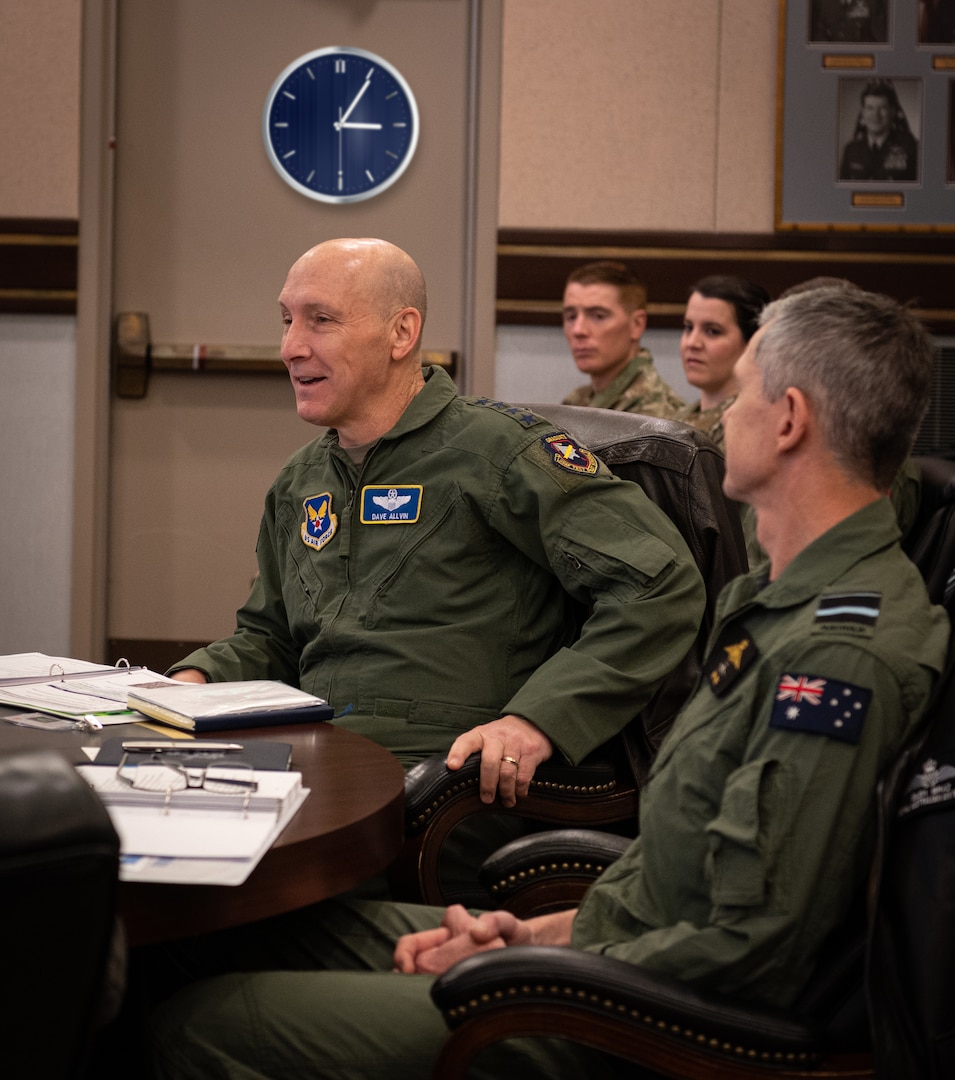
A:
3h05m30s
